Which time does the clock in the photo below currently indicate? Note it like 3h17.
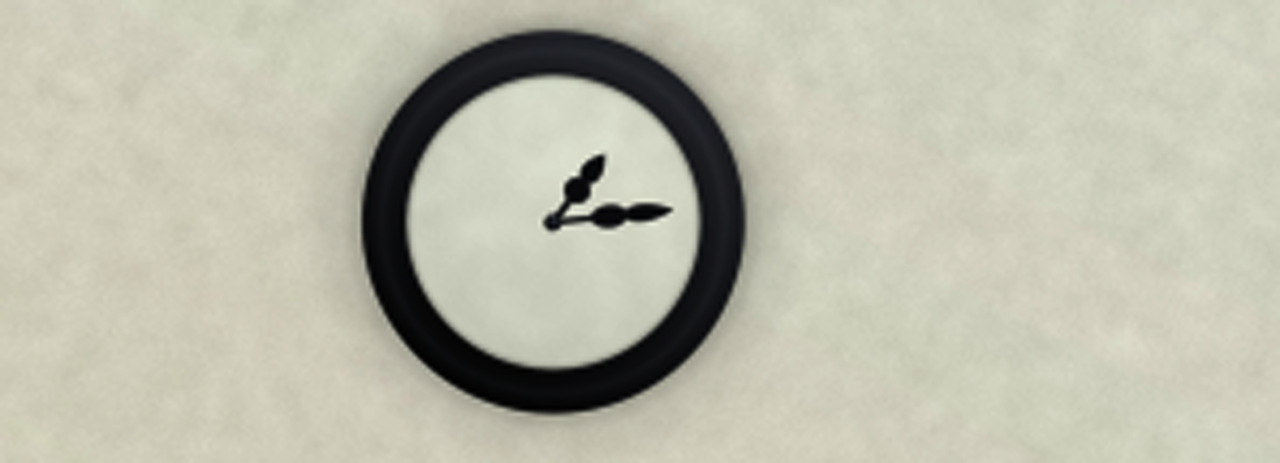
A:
1h14
